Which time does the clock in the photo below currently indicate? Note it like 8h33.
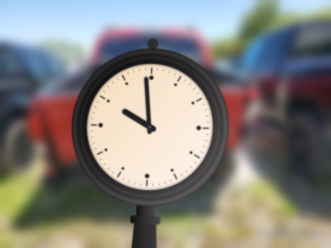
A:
9h59
